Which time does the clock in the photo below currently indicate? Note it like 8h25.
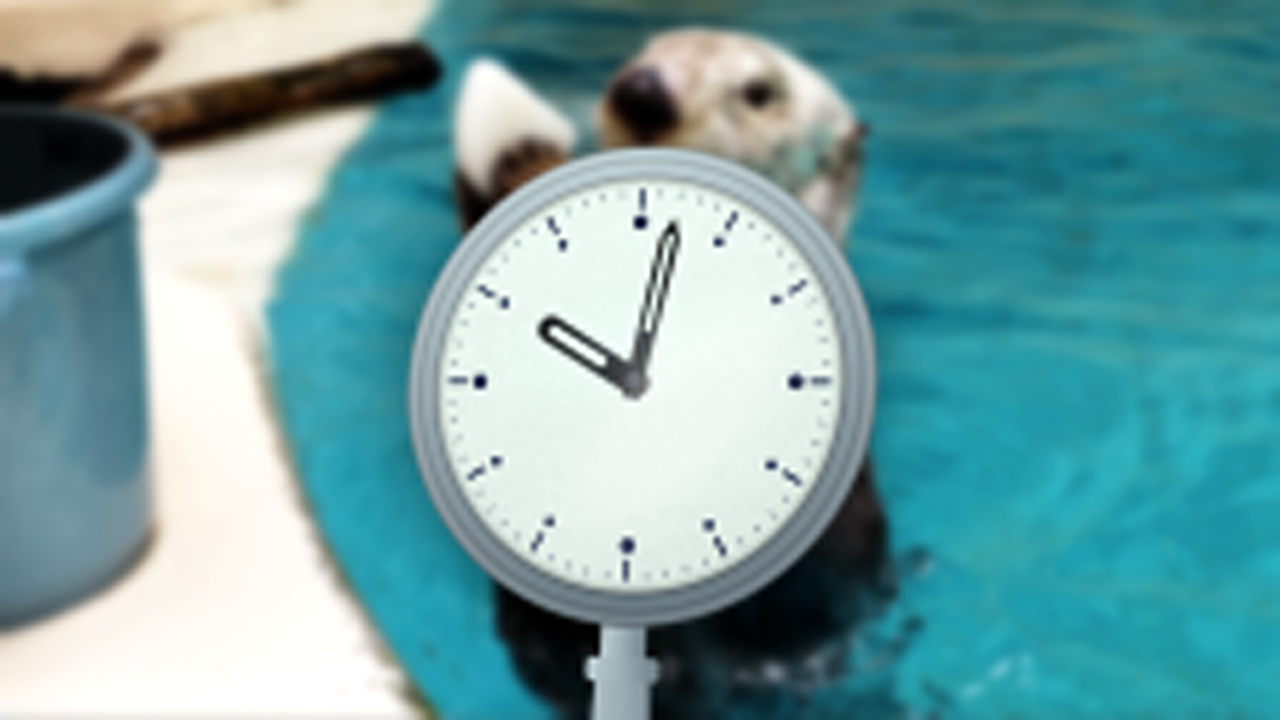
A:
10h02
